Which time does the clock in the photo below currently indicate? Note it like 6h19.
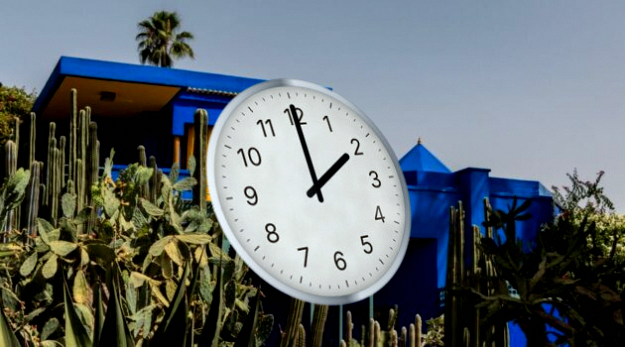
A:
2h00
